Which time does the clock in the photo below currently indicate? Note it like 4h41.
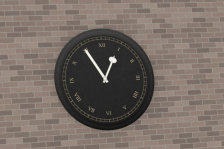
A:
12h55
